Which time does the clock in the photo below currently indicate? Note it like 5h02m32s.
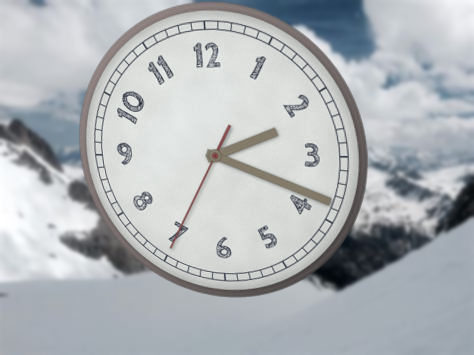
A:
2h18m35s
